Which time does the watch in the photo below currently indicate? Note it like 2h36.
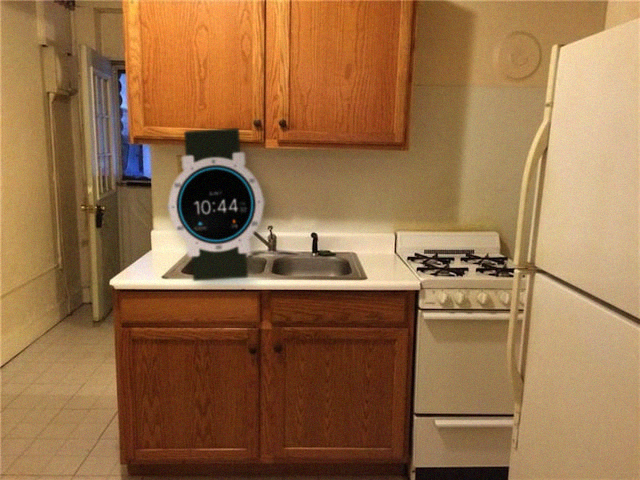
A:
10h44
